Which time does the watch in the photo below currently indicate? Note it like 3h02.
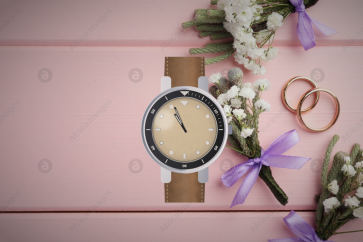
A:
10h56
